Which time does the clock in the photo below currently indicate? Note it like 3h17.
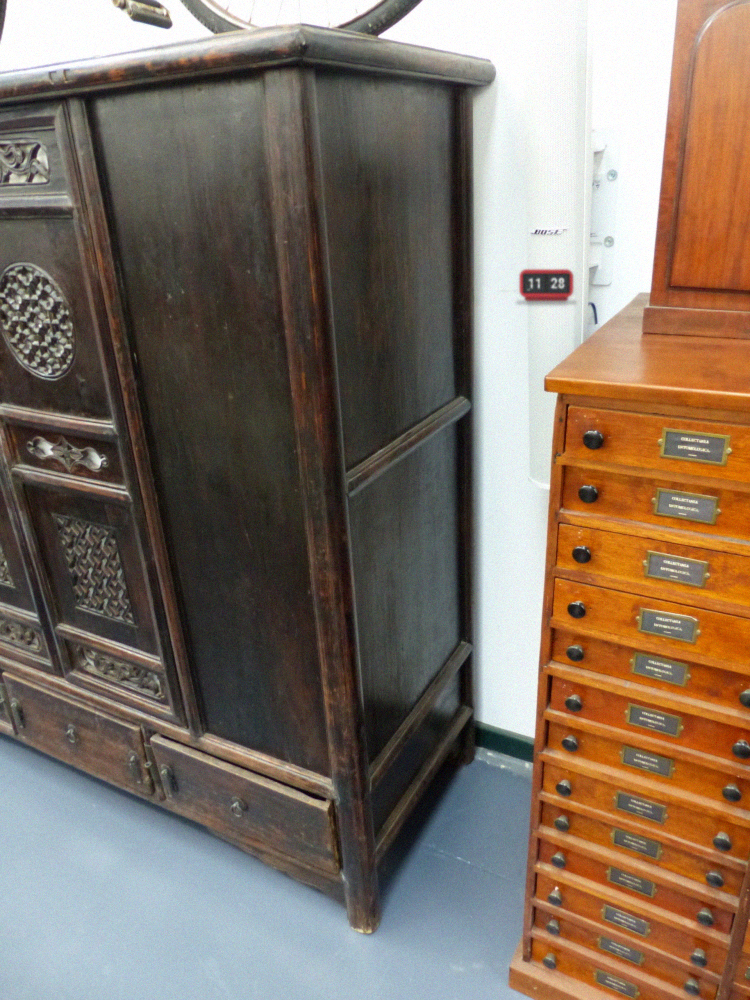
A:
11h28
